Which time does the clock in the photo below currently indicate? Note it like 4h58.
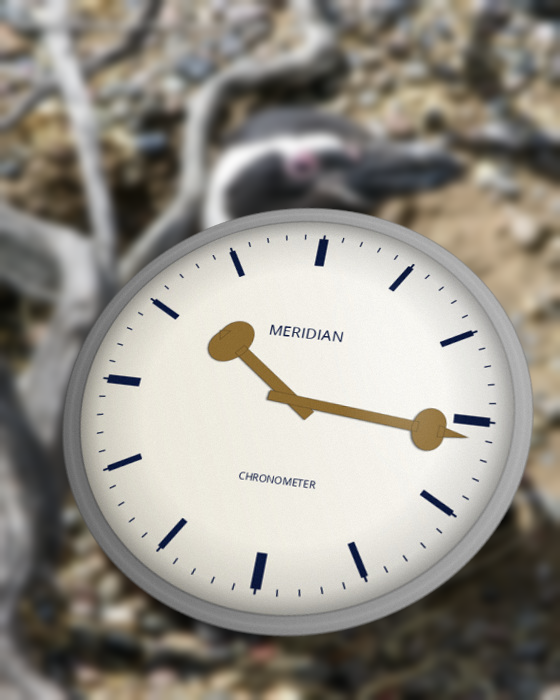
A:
10h16
